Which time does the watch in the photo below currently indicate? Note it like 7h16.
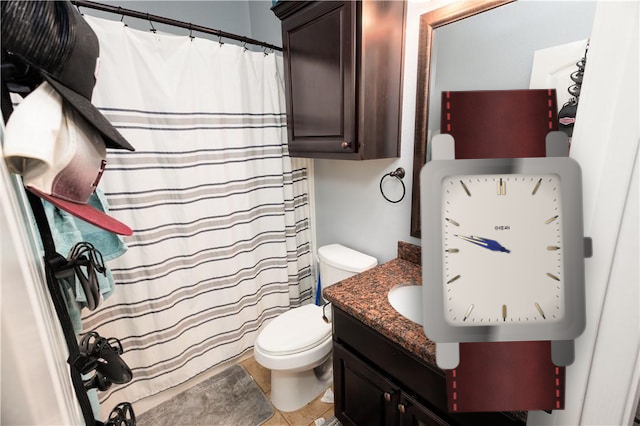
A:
9h48
